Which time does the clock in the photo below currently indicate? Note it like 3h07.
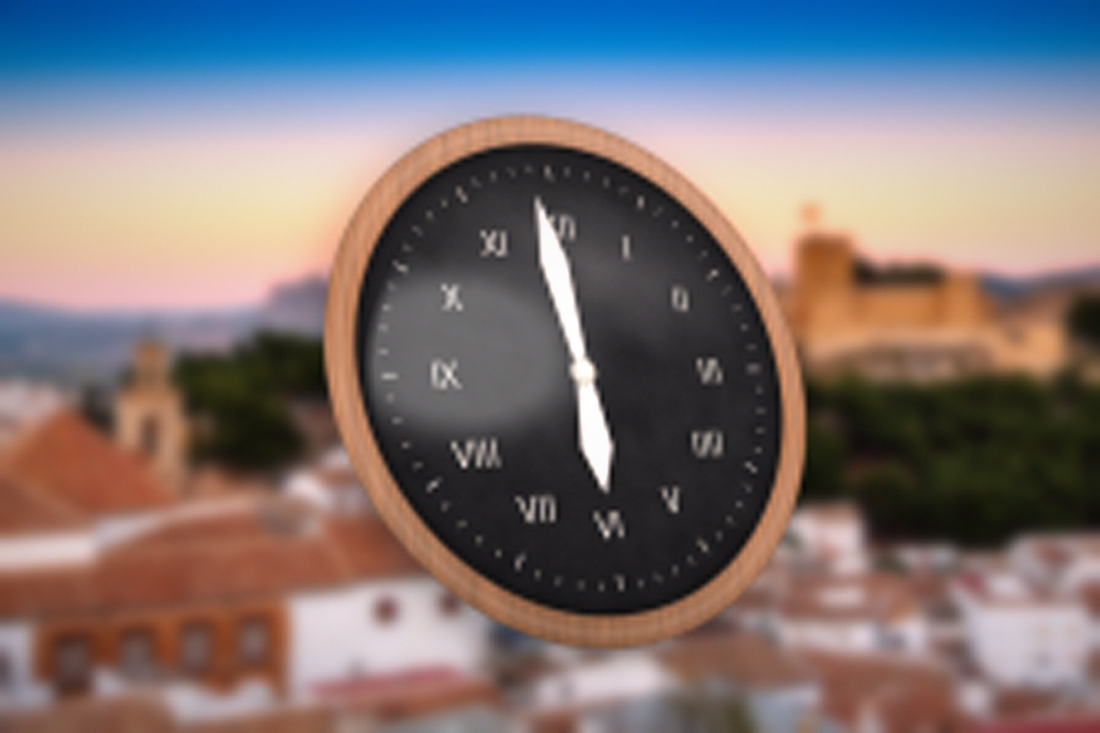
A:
5h59
